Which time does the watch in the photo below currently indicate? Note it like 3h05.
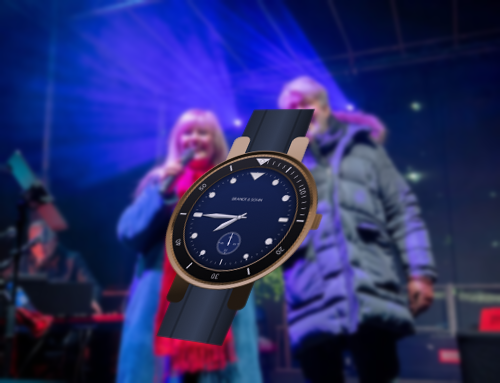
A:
7h45
